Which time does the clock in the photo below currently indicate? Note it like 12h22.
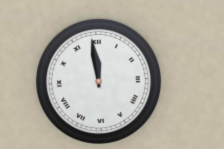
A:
11h59
